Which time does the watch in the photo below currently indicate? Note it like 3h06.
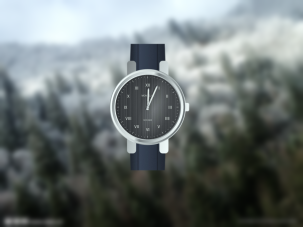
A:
12h04
